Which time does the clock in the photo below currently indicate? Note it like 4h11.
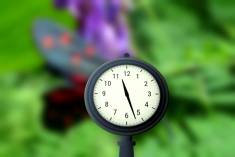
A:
11h27
